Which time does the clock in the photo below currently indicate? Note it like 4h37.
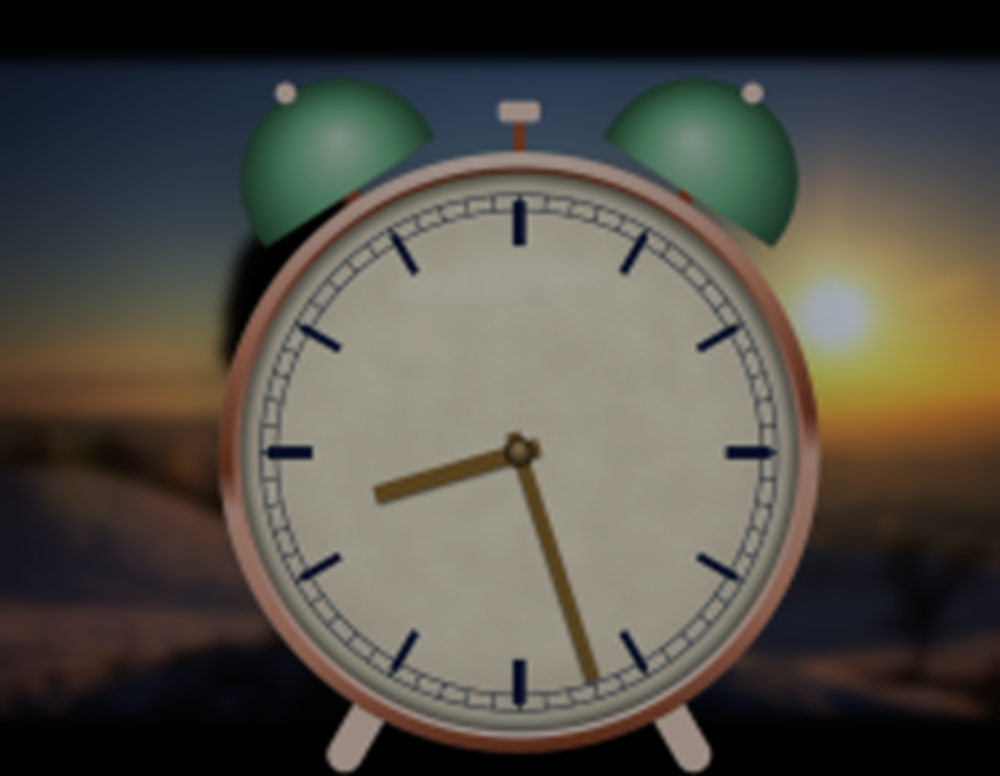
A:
8h27
